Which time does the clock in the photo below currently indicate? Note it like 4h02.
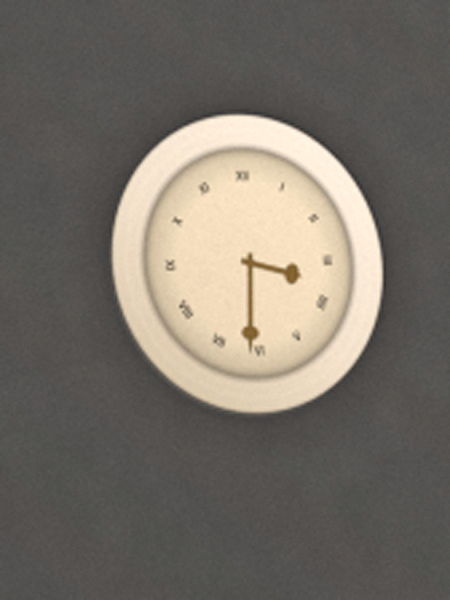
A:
3h31
